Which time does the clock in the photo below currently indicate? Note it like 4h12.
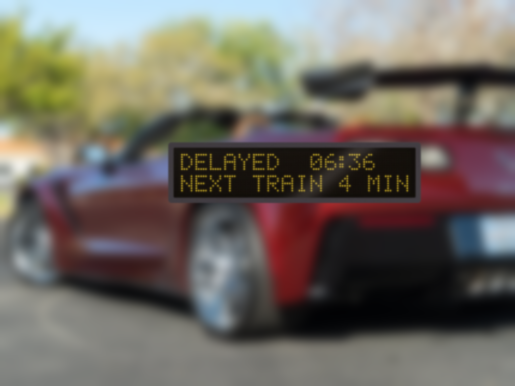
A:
6h36
